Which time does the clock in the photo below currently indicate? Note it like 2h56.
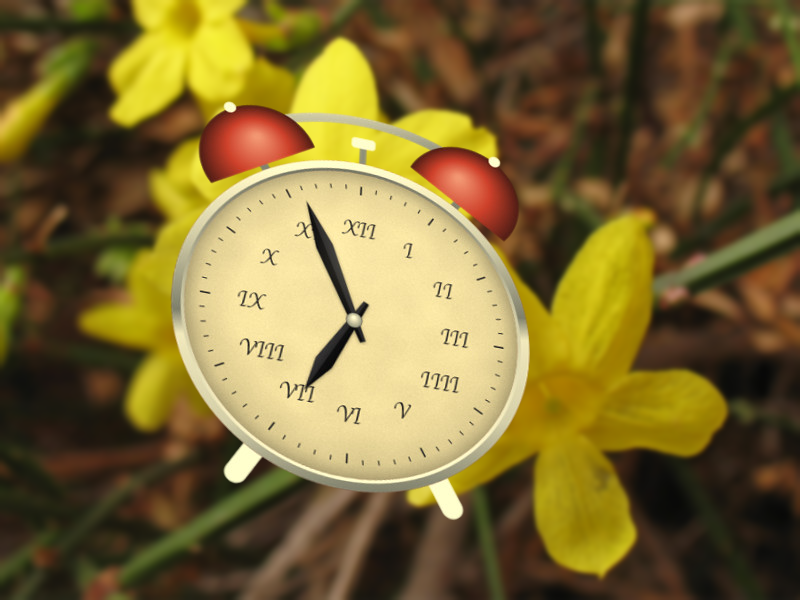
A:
6h56
